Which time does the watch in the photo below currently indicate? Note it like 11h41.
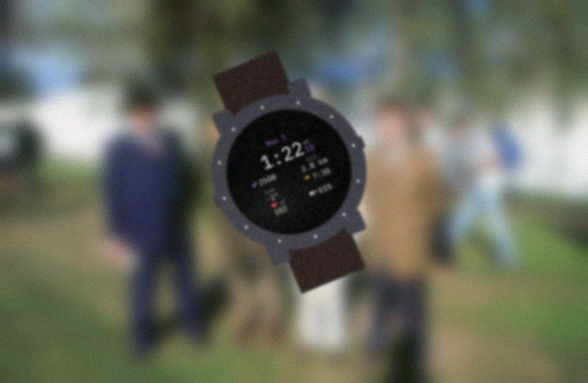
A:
1h22
